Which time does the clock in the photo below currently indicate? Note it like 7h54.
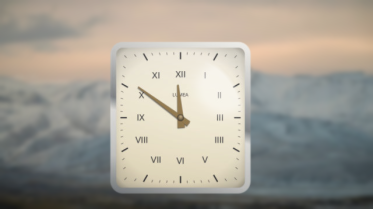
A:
11h51
